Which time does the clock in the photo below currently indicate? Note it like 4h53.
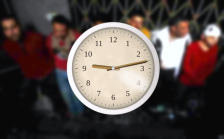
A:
9h13
